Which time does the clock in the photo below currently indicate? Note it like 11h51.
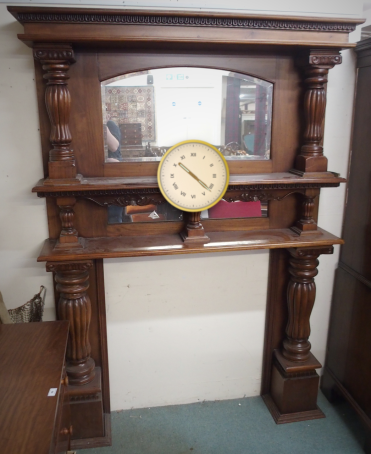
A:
10h22
